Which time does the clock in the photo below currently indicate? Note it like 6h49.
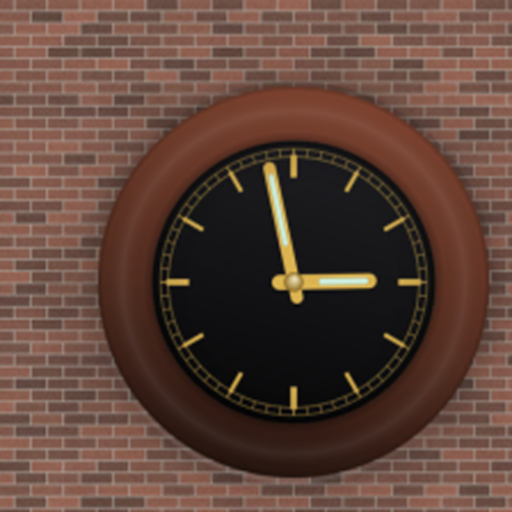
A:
2h58
